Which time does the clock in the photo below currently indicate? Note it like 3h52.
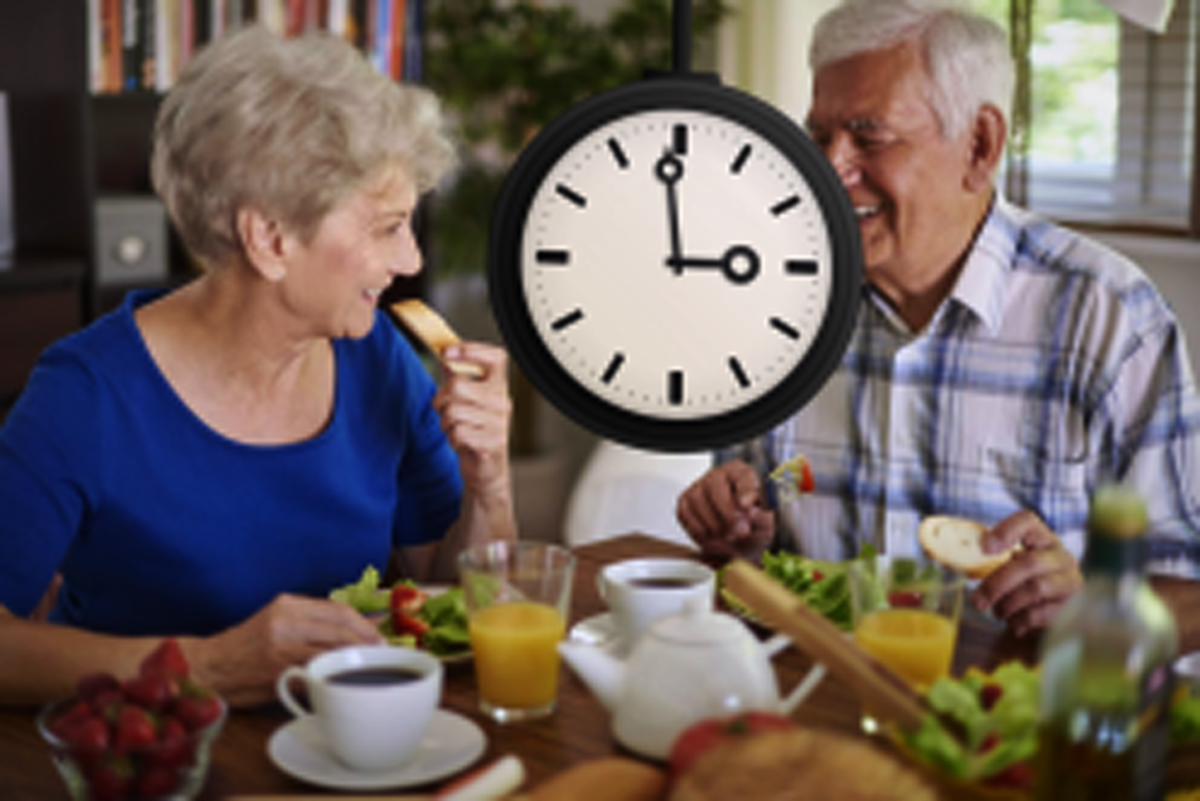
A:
2h59
